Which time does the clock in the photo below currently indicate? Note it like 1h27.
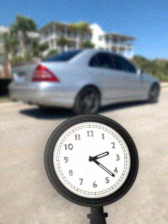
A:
2h22
